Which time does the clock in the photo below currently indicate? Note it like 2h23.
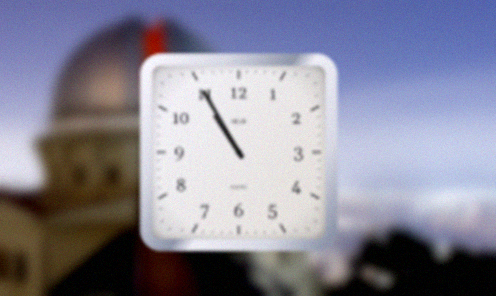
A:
10h55
